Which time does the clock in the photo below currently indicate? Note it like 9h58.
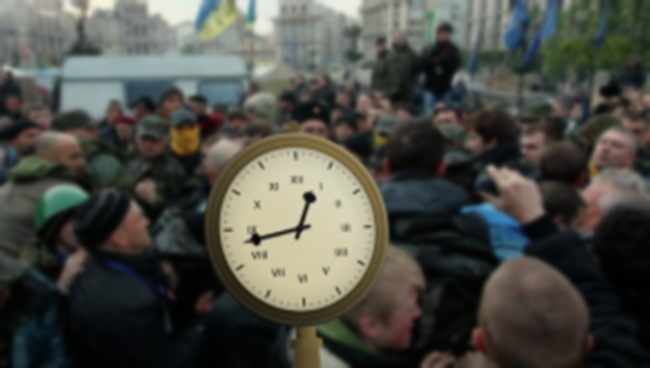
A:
12h43
